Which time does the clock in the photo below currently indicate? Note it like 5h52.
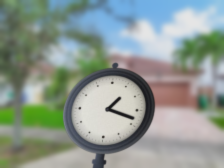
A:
1h18
